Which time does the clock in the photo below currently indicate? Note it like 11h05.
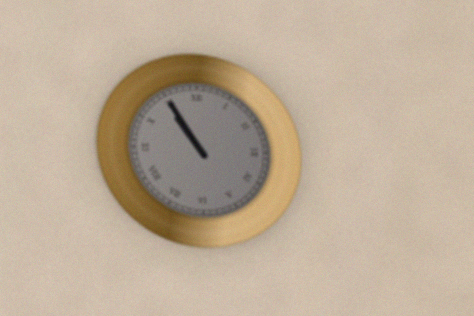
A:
10h55
